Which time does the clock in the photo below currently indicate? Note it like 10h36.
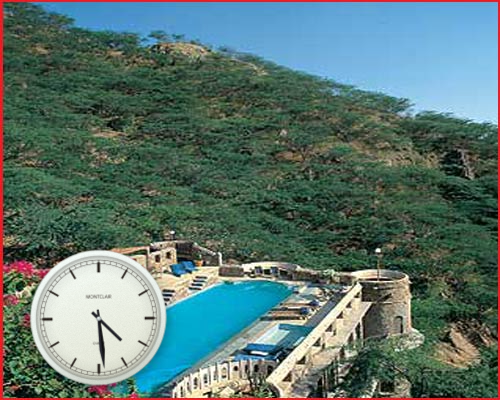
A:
4h29
